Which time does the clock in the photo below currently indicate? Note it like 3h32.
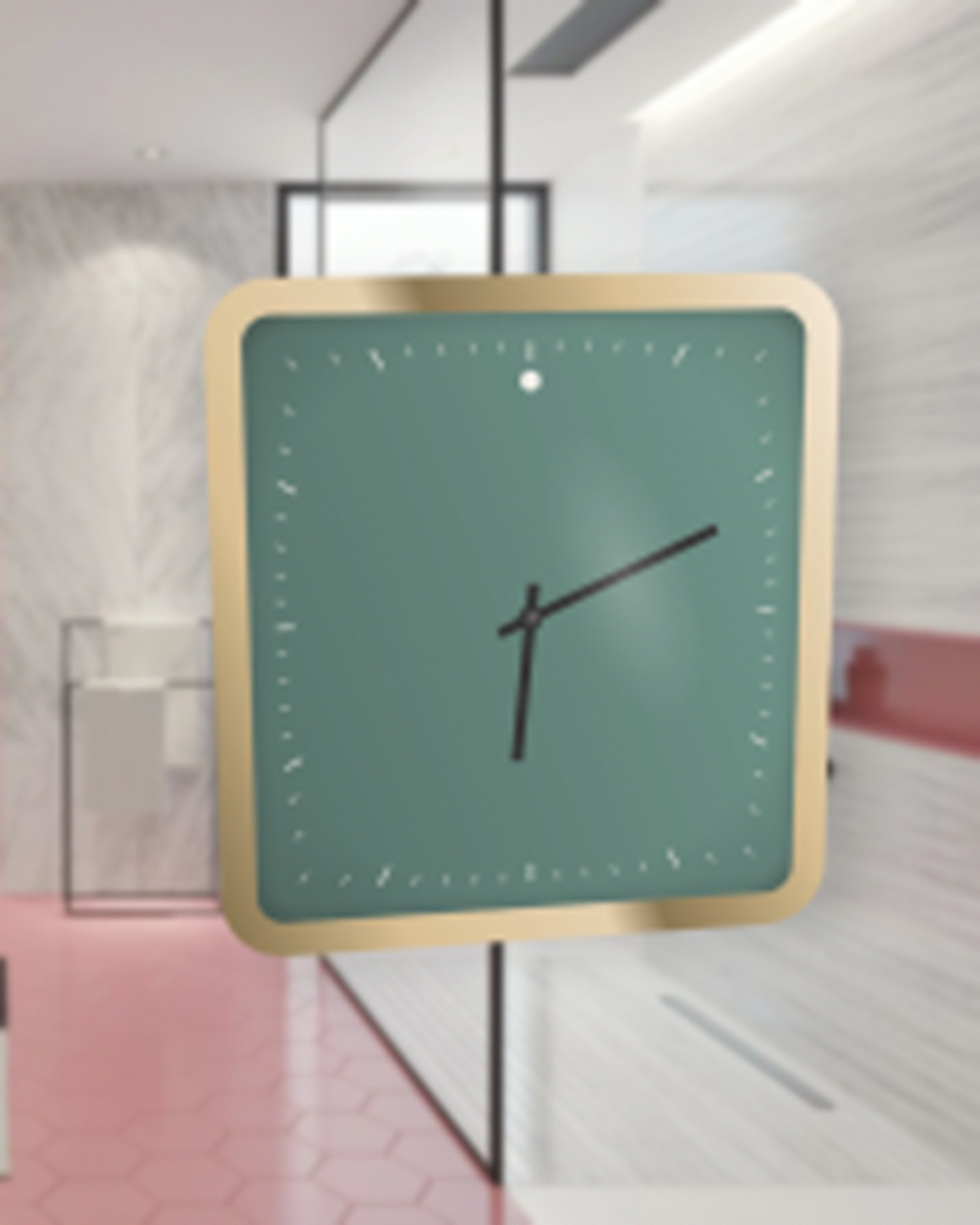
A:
6h11
